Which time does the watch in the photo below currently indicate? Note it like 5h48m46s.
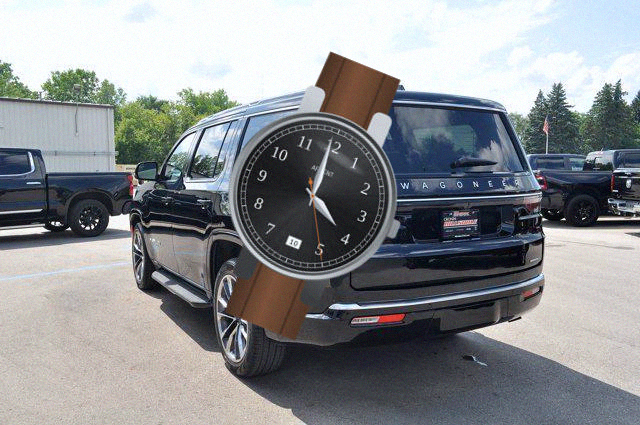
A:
3h59m25s
